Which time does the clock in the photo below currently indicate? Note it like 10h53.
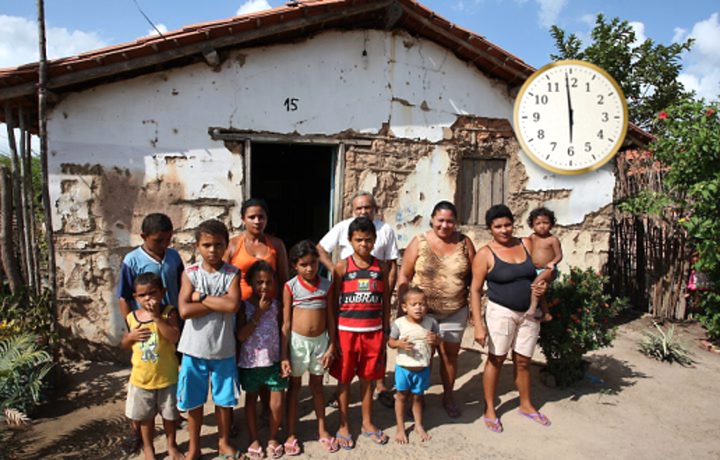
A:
5h59
